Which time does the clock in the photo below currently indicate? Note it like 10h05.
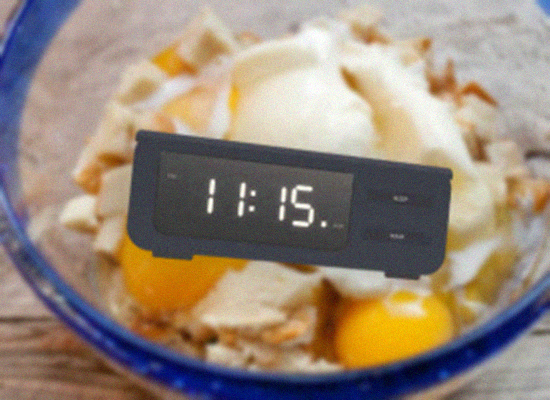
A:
11h15
